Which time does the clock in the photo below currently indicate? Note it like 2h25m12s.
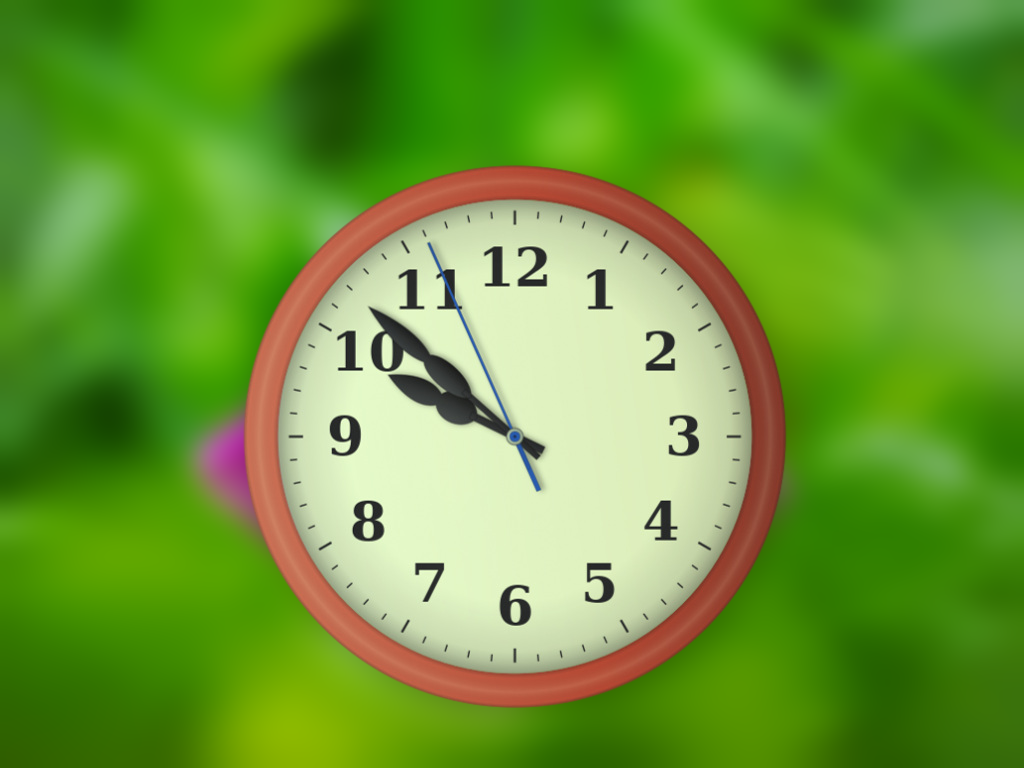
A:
9h51m56s
